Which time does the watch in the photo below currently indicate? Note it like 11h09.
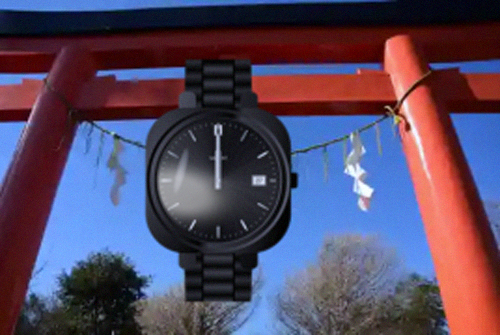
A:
12h00
